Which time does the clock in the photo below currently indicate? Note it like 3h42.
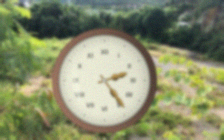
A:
2h24
